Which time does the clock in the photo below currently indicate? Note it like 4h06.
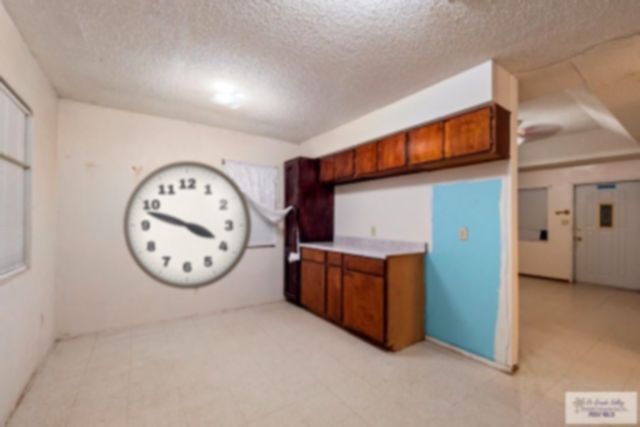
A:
3h48
